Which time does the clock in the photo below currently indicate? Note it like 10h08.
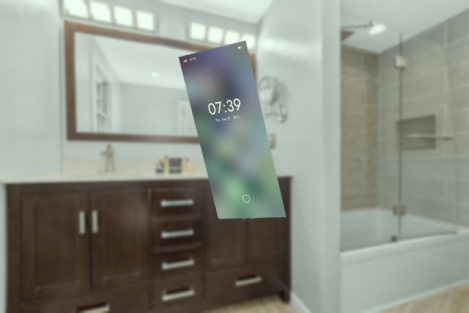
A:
7h39
